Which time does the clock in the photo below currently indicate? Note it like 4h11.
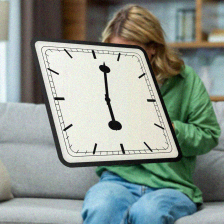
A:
6h02
